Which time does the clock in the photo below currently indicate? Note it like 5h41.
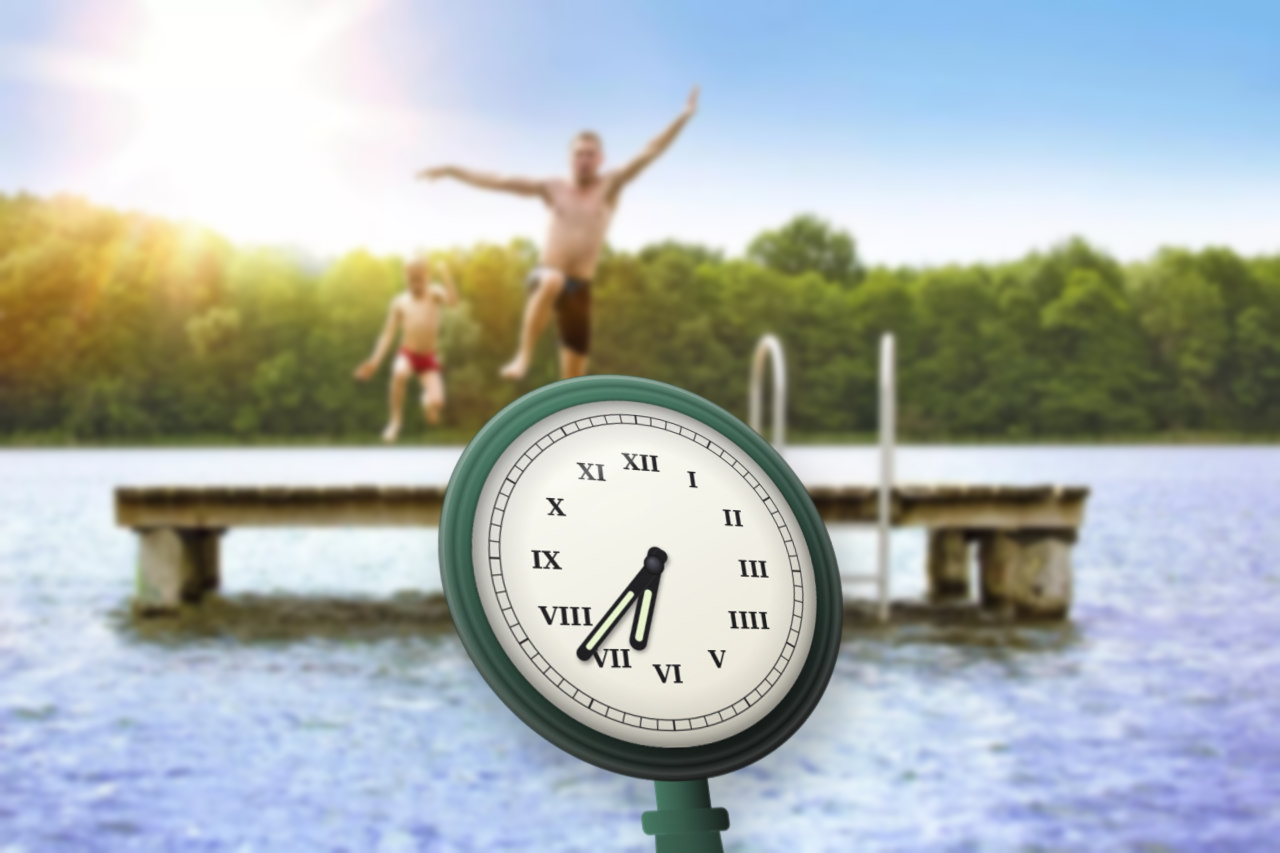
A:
6h37
